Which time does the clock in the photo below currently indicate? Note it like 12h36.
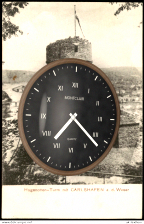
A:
7h22
